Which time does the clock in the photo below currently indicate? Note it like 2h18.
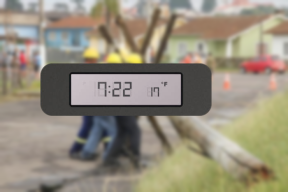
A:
7h22
